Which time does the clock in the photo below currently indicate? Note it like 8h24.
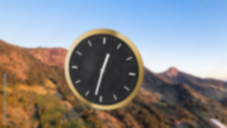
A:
12h32
